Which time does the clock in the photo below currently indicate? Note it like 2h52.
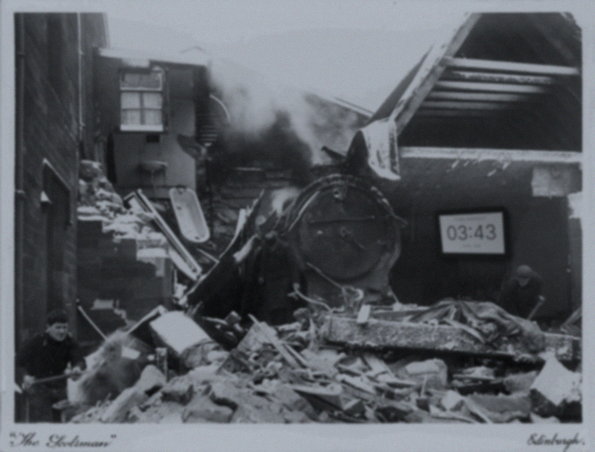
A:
3h43
